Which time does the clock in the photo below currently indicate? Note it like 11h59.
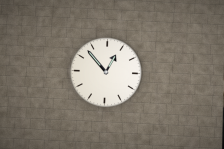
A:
12h53
